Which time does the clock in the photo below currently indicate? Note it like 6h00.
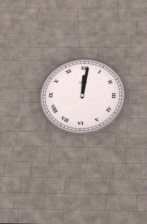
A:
12h01
